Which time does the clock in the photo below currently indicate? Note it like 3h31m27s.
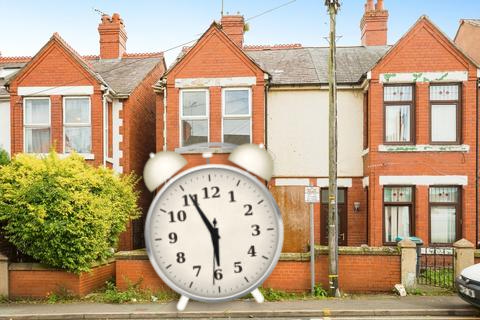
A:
5h55m31s
